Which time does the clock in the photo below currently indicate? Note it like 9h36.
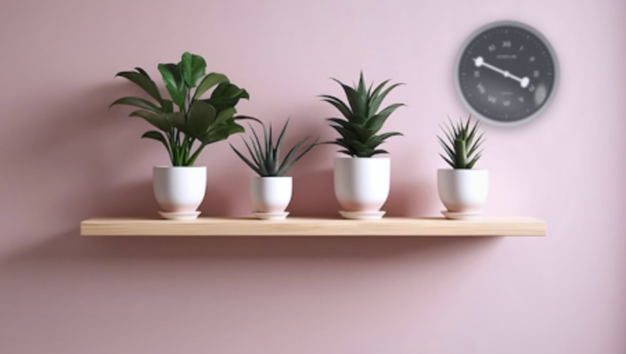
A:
3h49
